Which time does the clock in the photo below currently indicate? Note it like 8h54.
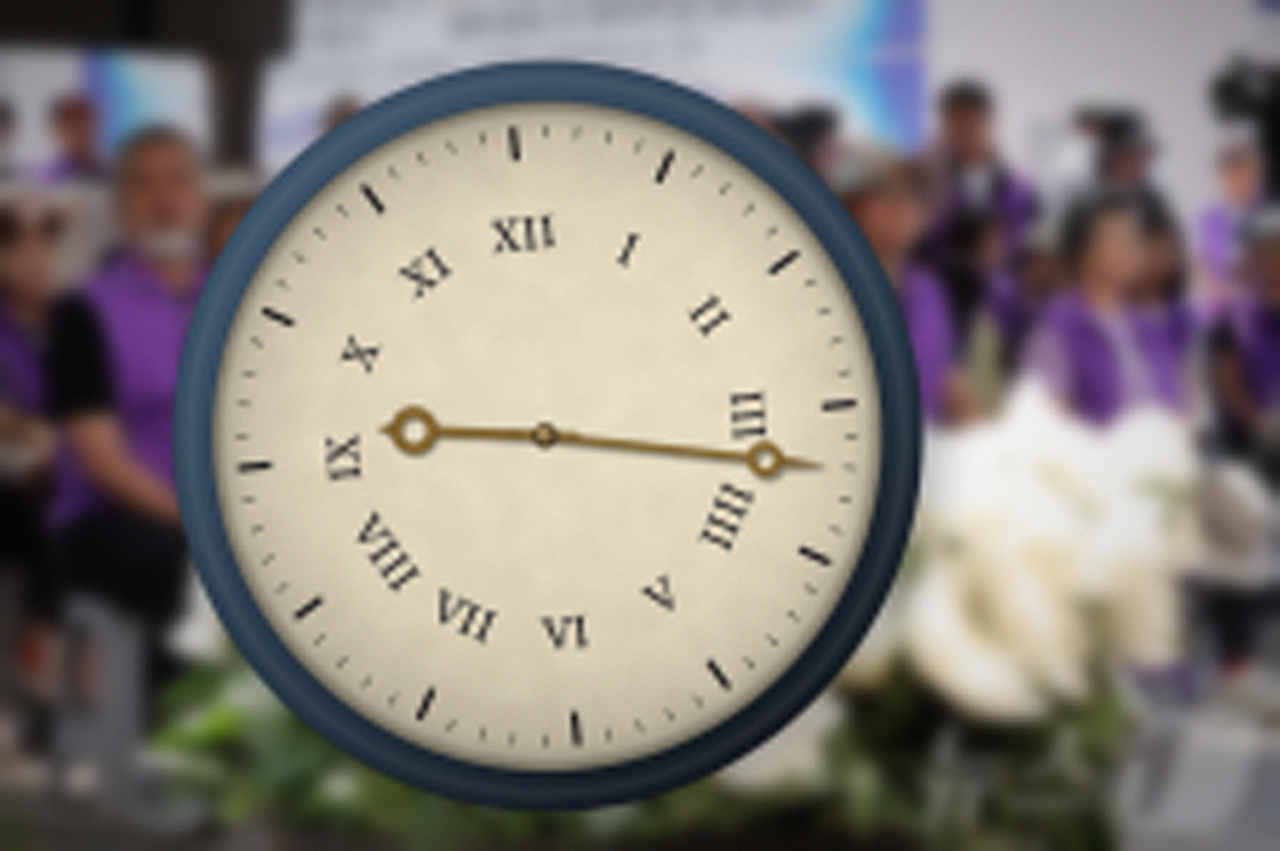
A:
9h17
